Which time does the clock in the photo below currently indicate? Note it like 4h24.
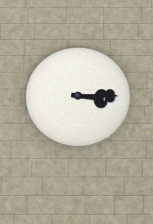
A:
3h15
